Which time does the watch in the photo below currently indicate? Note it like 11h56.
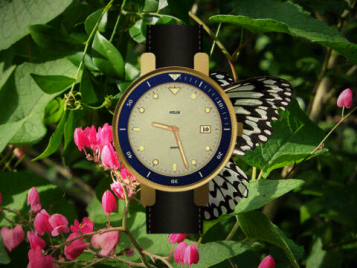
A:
9h27
